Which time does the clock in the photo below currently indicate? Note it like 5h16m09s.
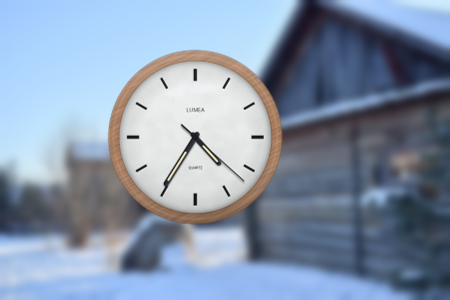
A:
4h35m22s
